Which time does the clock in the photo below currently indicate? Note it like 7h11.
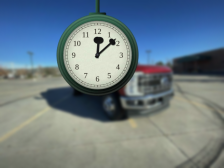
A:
12h08
